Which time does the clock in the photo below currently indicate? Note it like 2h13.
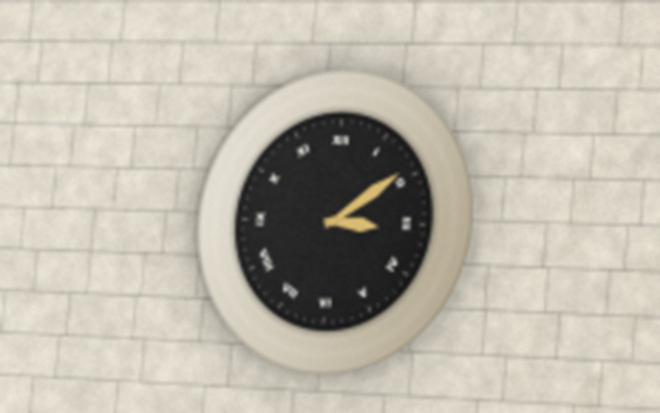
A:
3h09
